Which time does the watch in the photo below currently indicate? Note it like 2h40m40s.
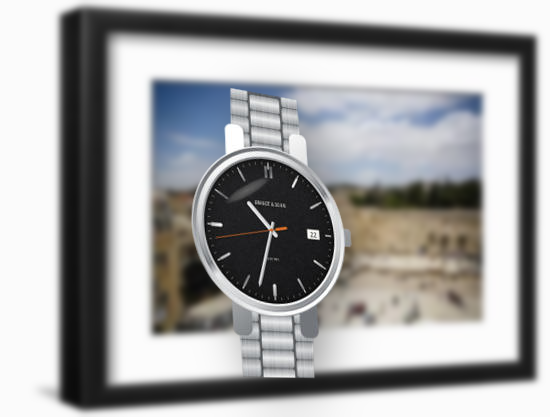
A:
10h32m43s
